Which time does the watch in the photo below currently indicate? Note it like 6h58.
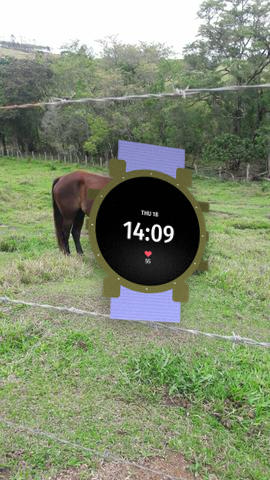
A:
14h09
